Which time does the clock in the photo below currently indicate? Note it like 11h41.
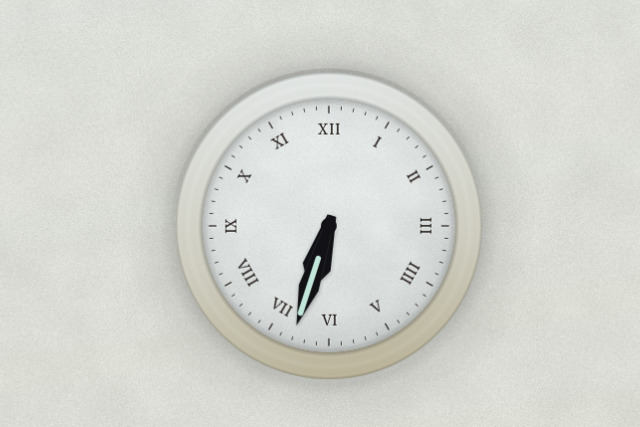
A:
6h33
